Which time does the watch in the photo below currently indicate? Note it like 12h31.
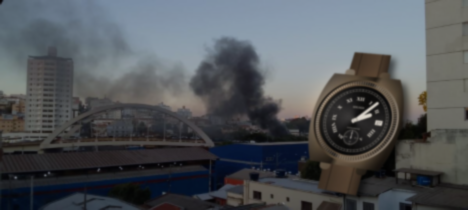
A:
2h07
